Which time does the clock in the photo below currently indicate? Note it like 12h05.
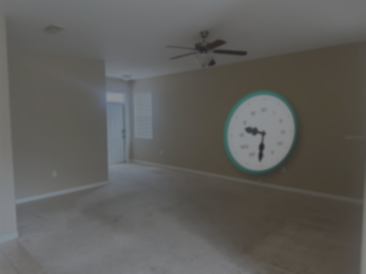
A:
9h31
